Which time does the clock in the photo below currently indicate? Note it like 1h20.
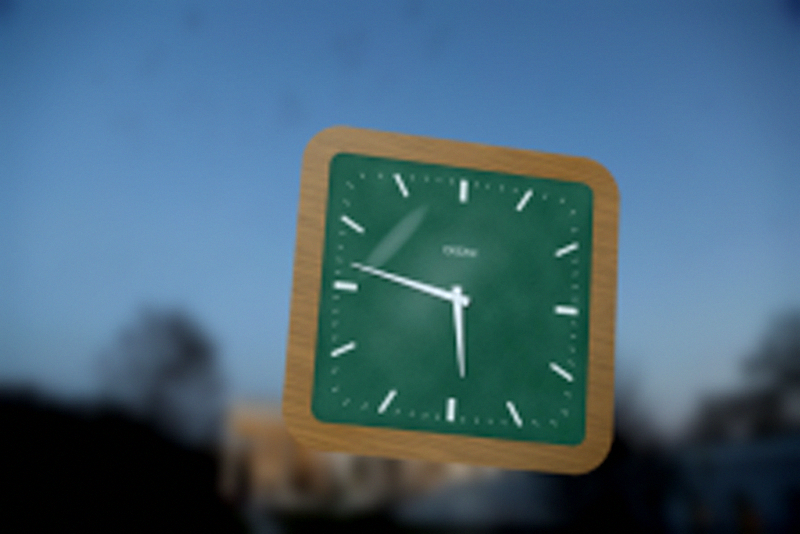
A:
5h47
